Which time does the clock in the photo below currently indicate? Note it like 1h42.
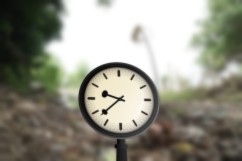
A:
9h38
